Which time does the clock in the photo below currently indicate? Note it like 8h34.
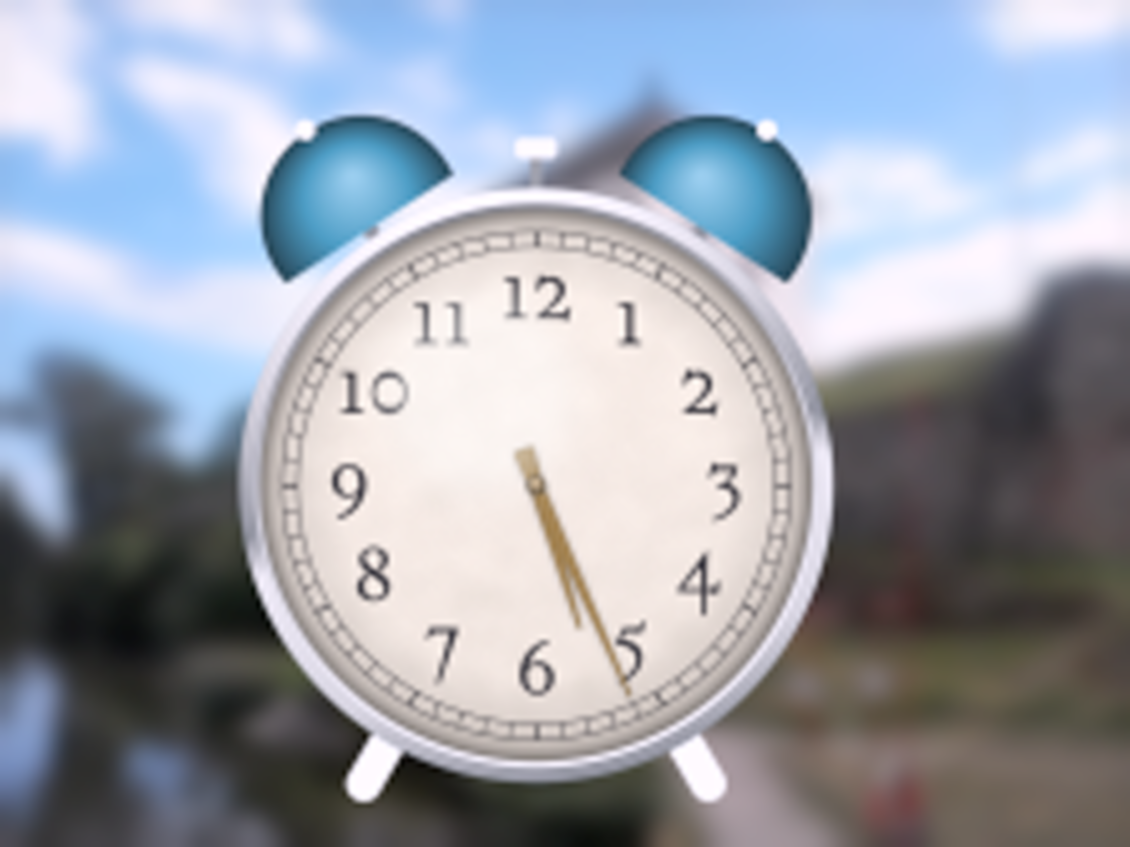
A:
5h26
